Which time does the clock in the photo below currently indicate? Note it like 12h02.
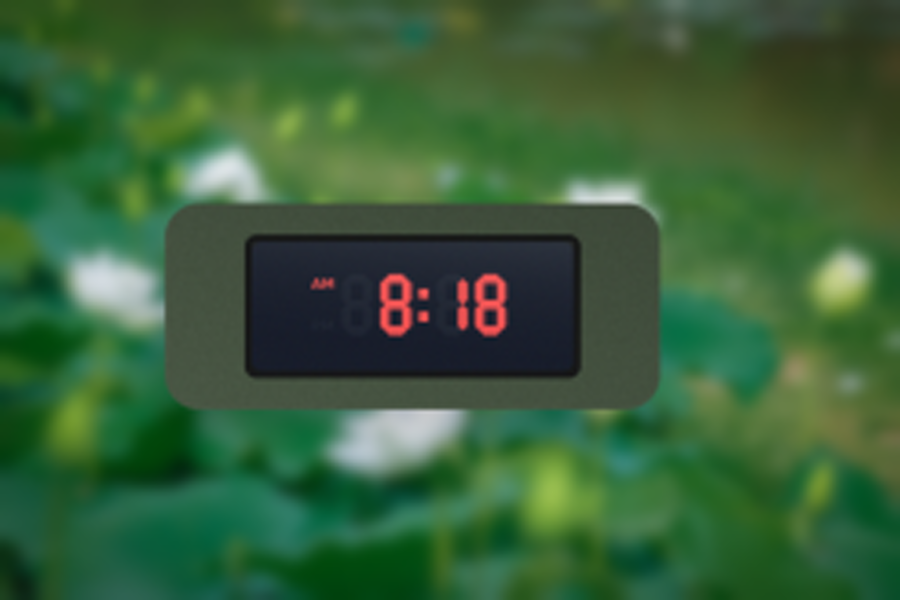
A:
8h18
